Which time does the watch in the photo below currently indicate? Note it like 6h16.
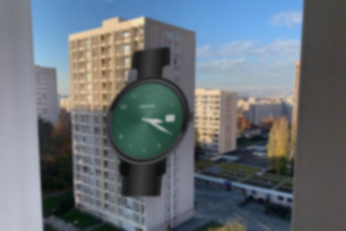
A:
3h20
